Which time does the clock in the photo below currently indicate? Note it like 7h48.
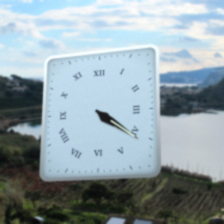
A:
4h21
